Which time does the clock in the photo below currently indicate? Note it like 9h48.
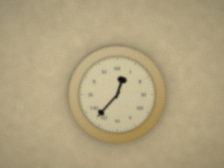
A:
12h37
